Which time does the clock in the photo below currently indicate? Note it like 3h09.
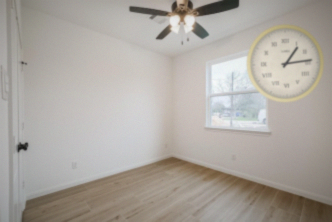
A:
1h14
